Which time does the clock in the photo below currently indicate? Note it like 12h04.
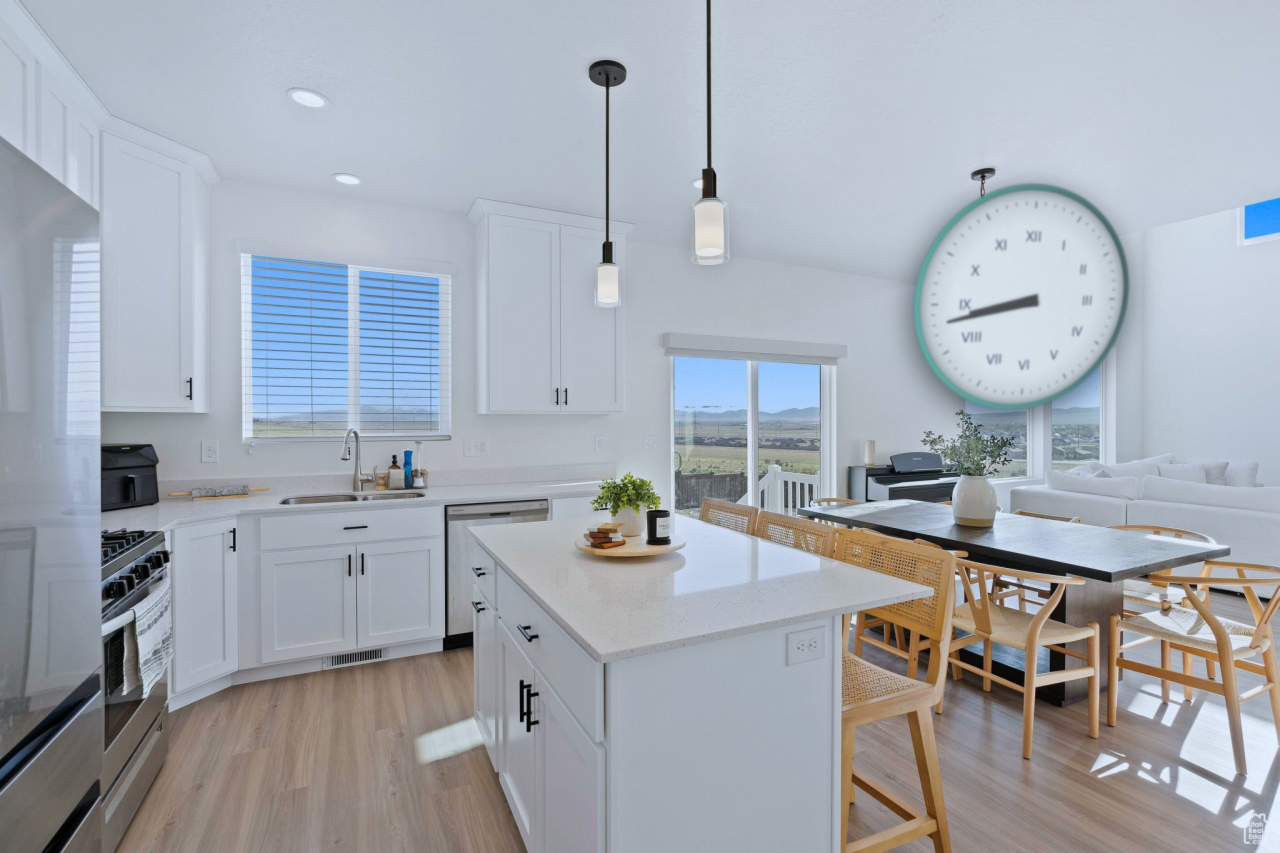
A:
8h43
